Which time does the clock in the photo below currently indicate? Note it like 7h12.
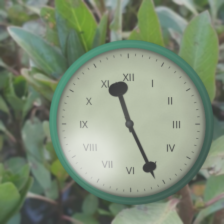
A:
11h26
